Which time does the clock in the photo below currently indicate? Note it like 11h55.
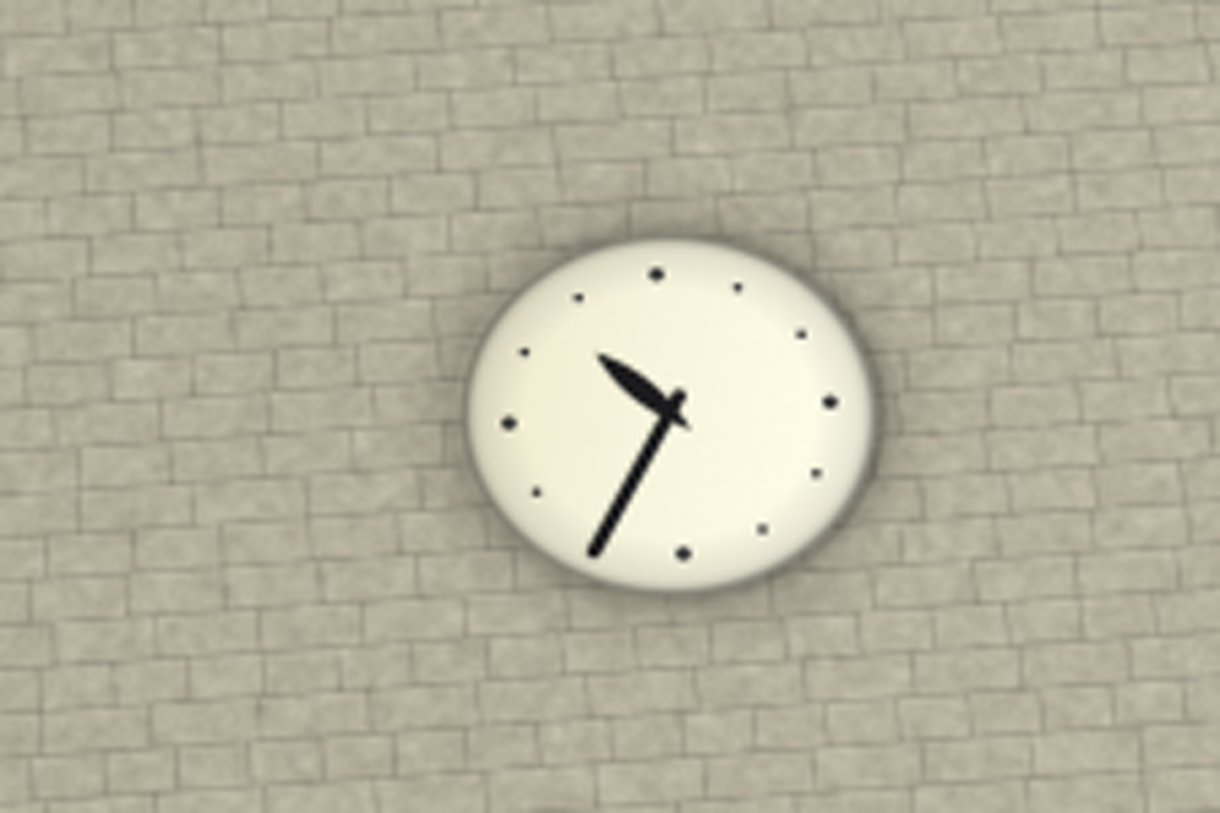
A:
10h35
